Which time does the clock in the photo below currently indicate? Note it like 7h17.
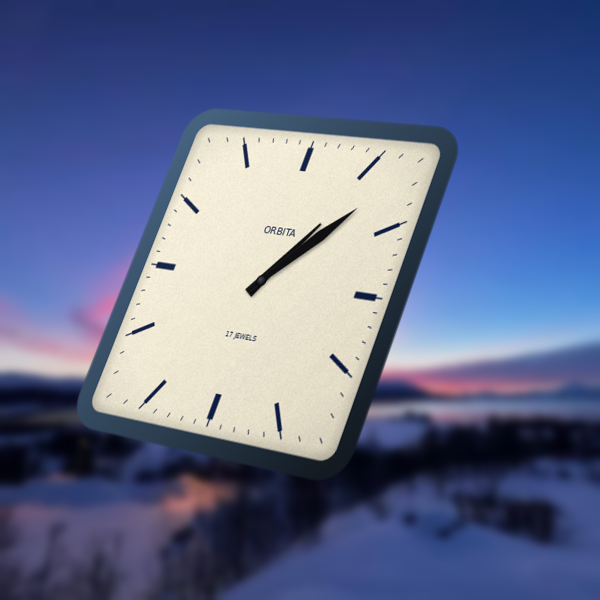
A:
1h07
